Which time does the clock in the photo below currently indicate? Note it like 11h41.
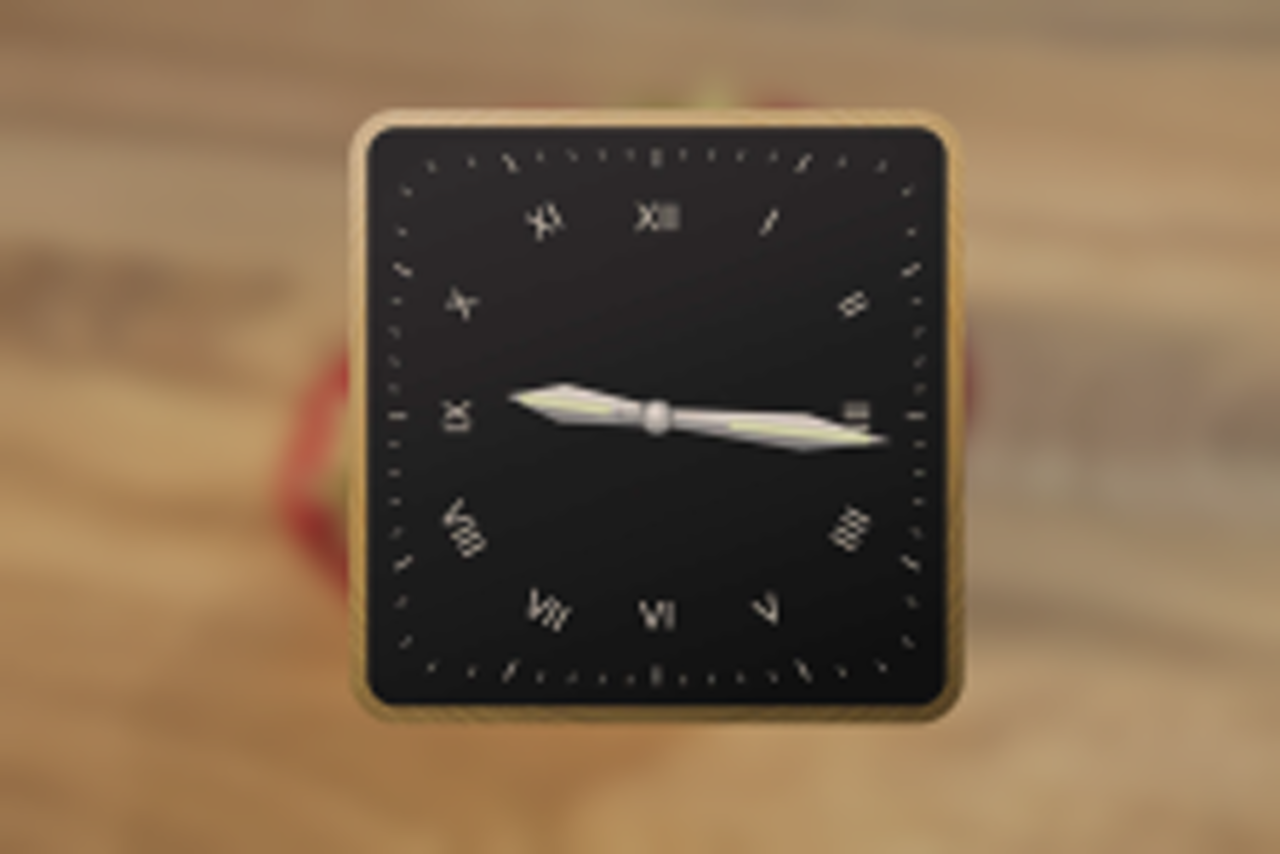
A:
9h16
